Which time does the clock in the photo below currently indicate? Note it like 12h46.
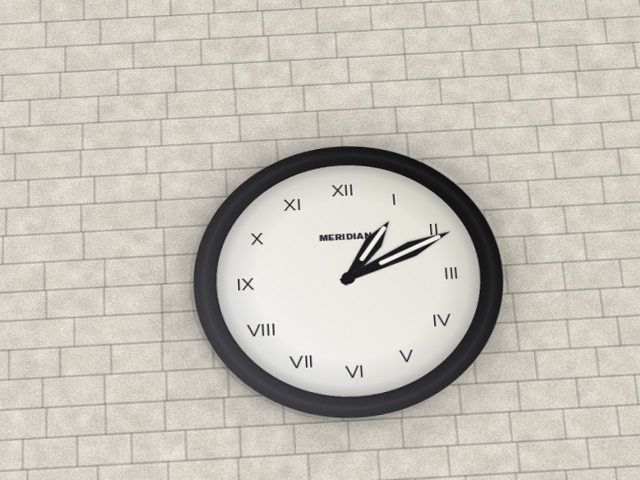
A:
1h11
